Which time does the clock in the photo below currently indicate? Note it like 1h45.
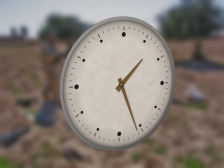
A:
1h26
